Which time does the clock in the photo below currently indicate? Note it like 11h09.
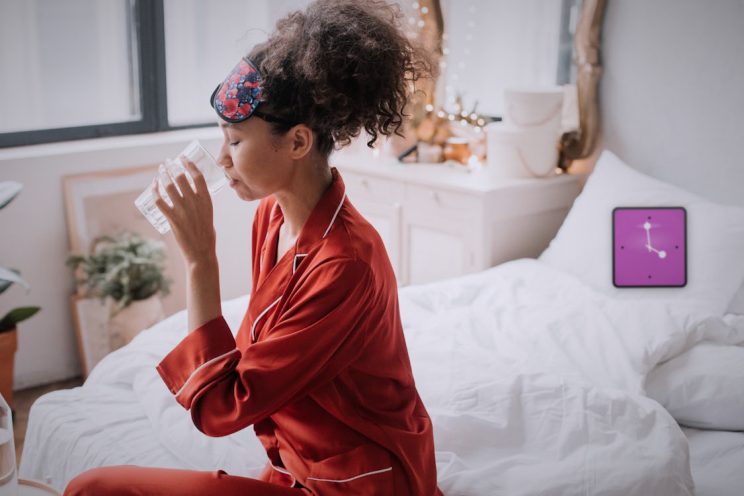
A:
3h59
